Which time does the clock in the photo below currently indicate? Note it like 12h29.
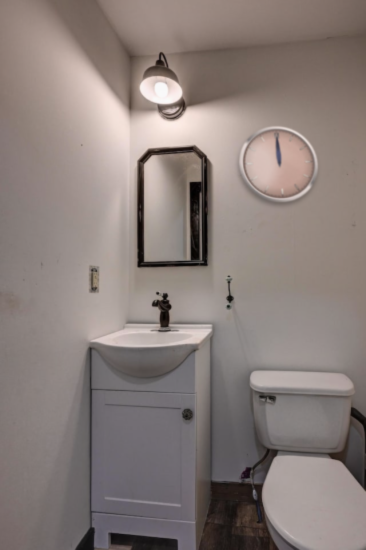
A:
12h00
